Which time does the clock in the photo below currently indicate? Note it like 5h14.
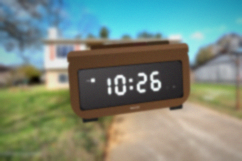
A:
10h26
